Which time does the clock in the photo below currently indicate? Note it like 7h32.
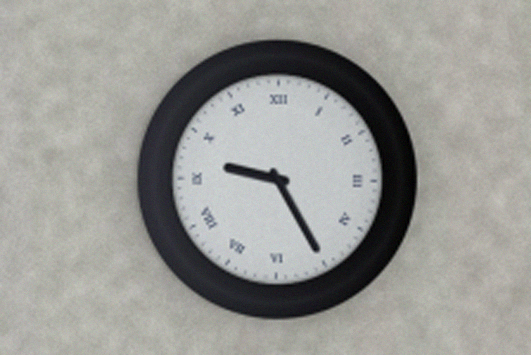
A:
9h25
